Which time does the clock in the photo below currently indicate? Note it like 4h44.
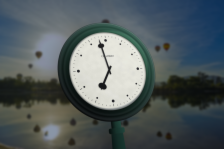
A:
6h58
